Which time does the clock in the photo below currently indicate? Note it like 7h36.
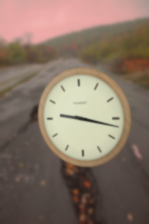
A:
9h17
